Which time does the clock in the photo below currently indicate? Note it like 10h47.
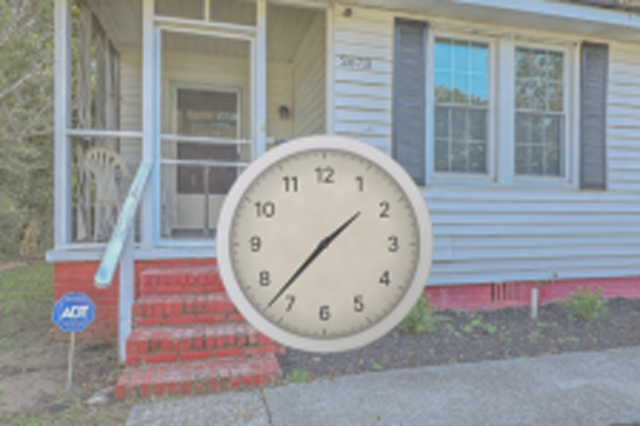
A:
1h37
